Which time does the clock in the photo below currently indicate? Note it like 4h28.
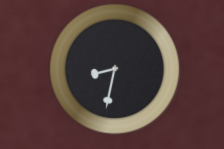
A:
8h32
